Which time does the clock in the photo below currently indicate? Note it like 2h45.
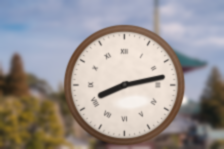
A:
8h13
